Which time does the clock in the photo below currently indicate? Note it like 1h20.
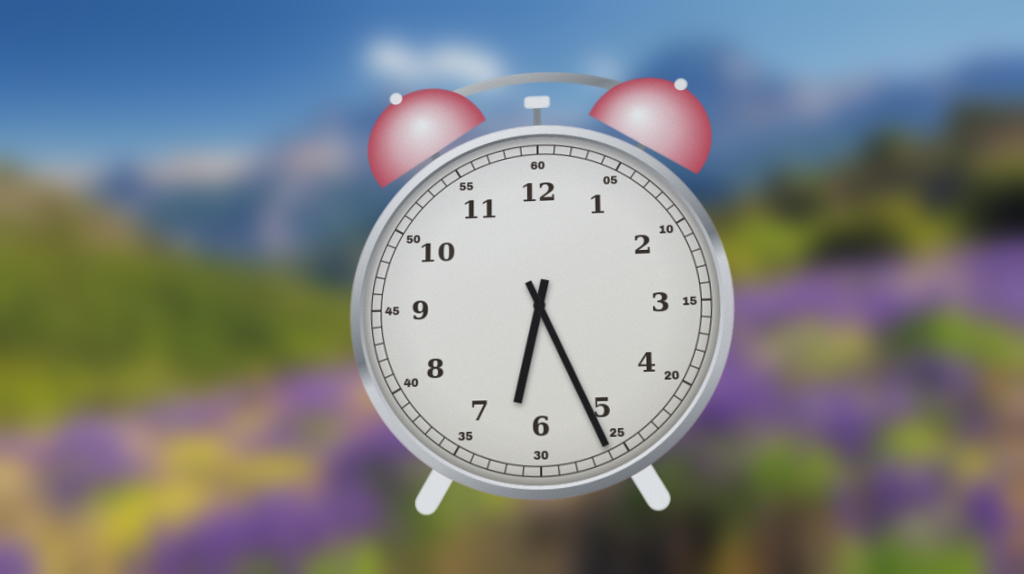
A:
6h26
